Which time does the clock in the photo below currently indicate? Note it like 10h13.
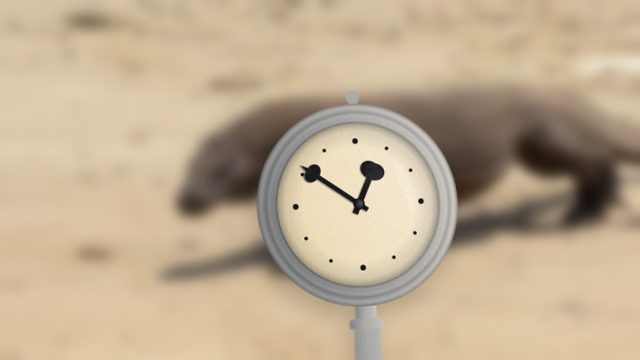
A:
12h51
